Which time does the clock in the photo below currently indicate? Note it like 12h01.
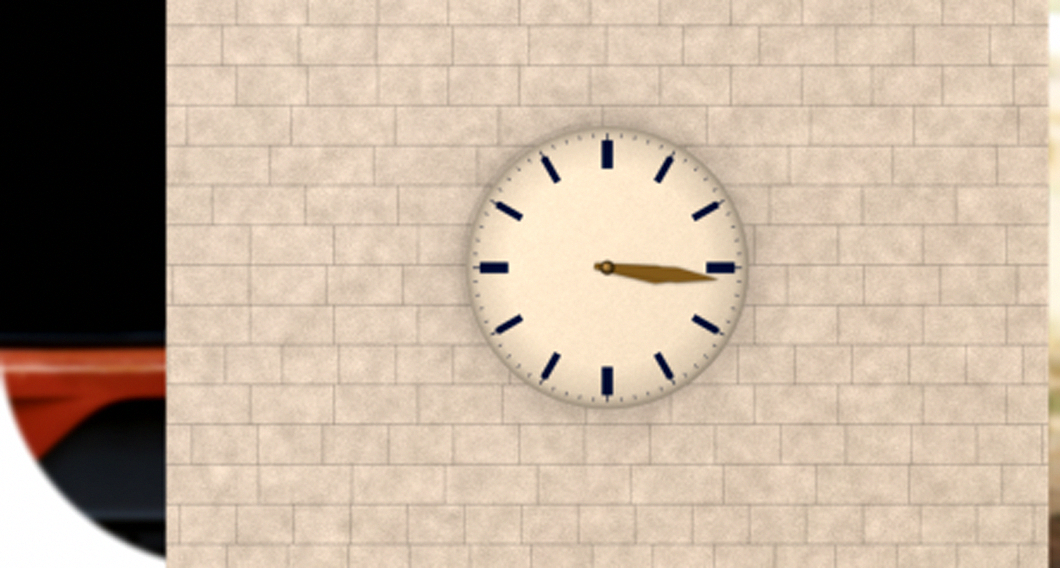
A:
3h16
